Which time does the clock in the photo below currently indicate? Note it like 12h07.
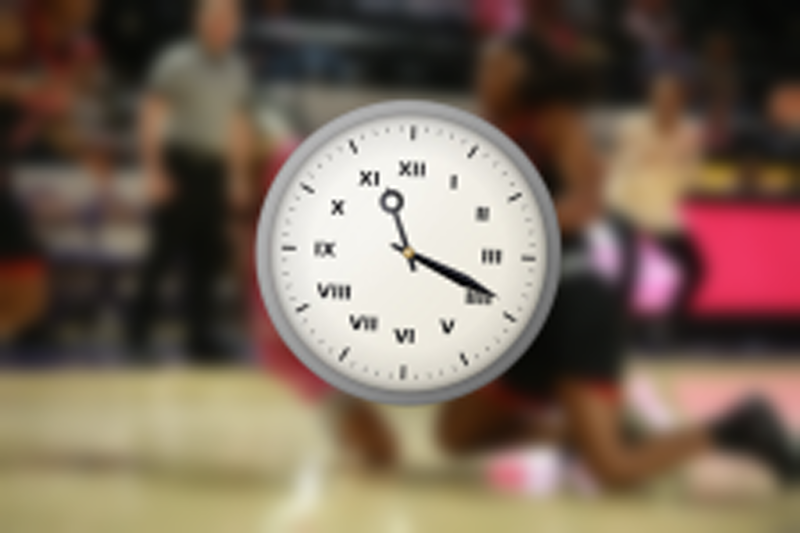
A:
11h19
